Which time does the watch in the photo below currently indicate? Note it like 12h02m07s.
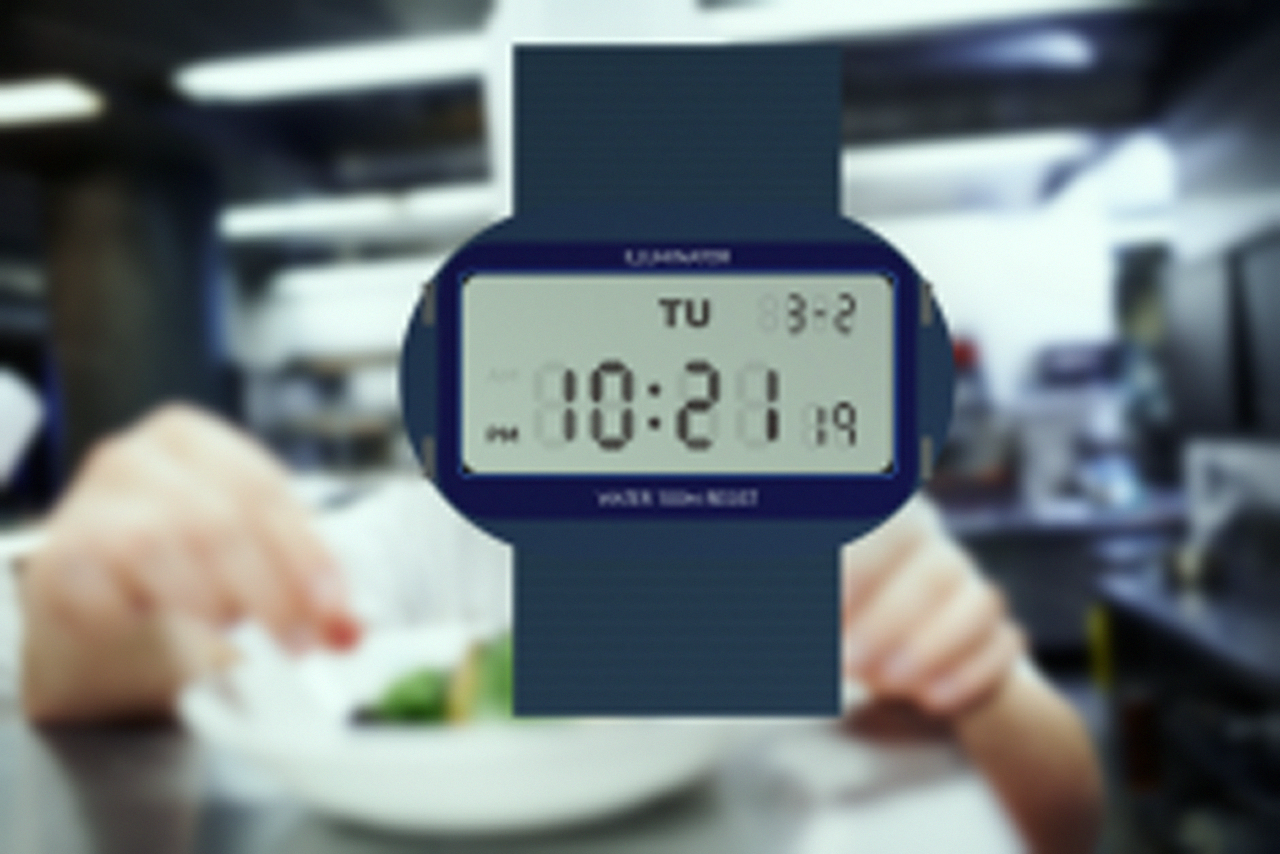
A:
10h21m19s
